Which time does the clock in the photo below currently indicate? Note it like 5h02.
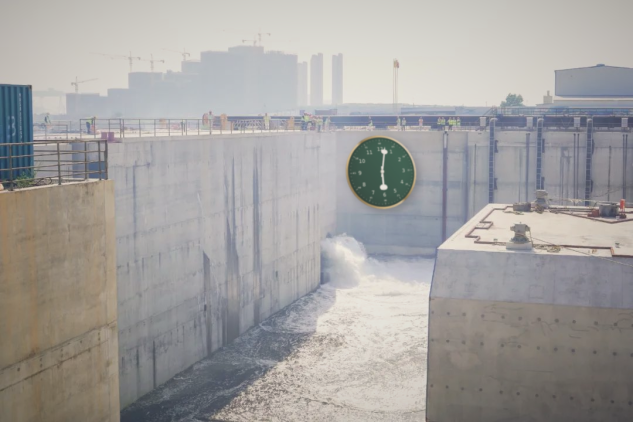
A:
6h02
